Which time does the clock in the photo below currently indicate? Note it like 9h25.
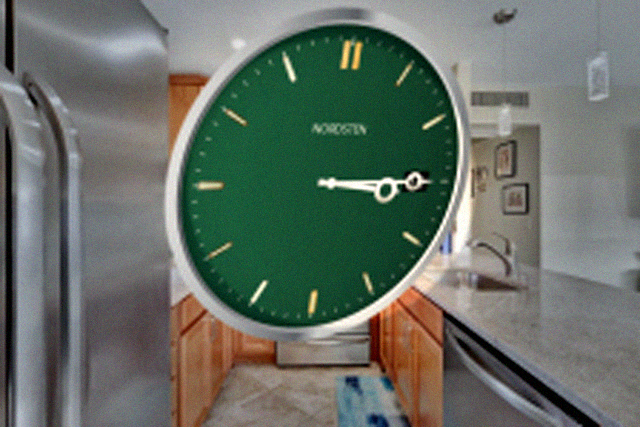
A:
3h15
